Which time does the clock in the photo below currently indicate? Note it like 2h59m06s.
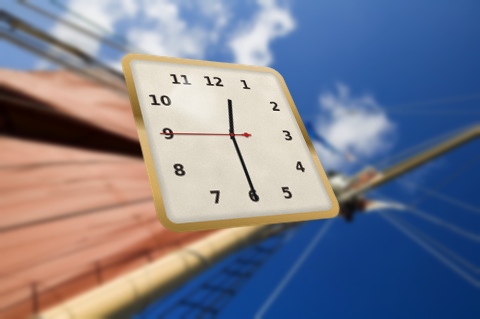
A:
12h29m45s
